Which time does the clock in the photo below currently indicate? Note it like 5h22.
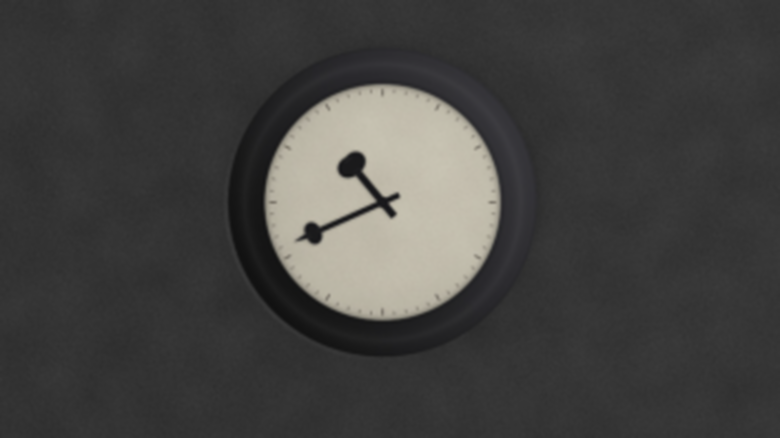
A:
10h41
